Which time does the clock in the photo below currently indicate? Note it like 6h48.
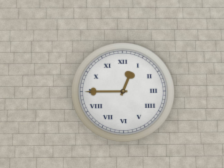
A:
12h45
